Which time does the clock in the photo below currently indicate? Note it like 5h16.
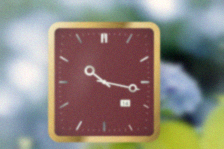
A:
10h17
